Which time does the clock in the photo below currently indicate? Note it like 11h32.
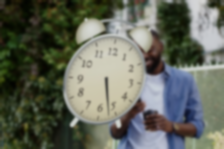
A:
5h27
